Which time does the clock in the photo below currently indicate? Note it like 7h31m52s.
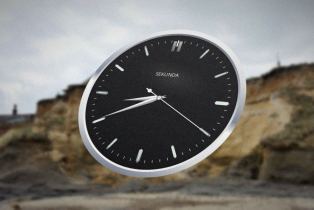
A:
8h40m20s
